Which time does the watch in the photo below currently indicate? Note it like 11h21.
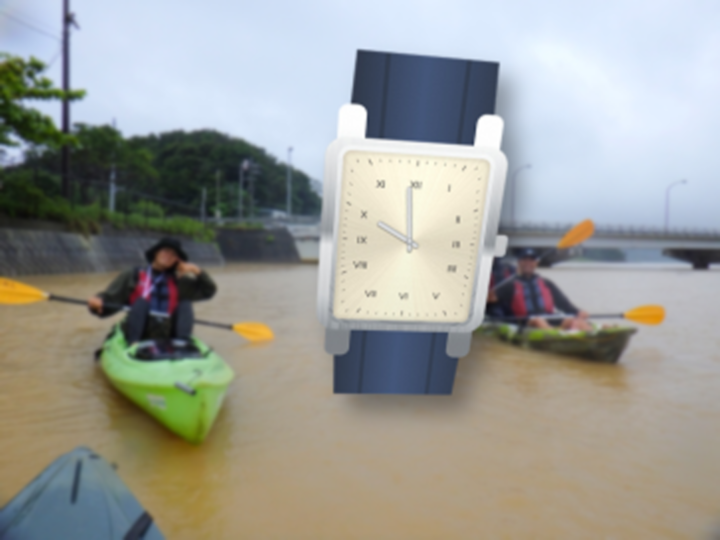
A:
9h59
